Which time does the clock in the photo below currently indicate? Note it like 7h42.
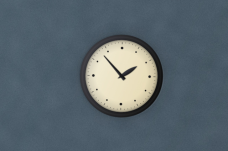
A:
1h53
